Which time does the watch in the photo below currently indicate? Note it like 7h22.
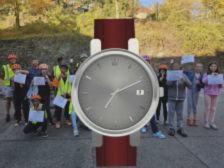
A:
7h11
